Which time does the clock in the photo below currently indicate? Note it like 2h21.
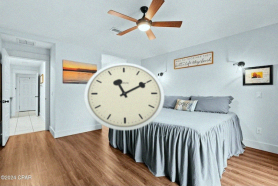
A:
11h10
